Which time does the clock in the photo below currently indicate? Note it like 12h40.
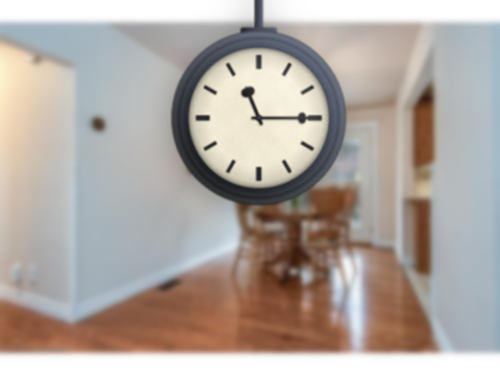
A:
11h15
